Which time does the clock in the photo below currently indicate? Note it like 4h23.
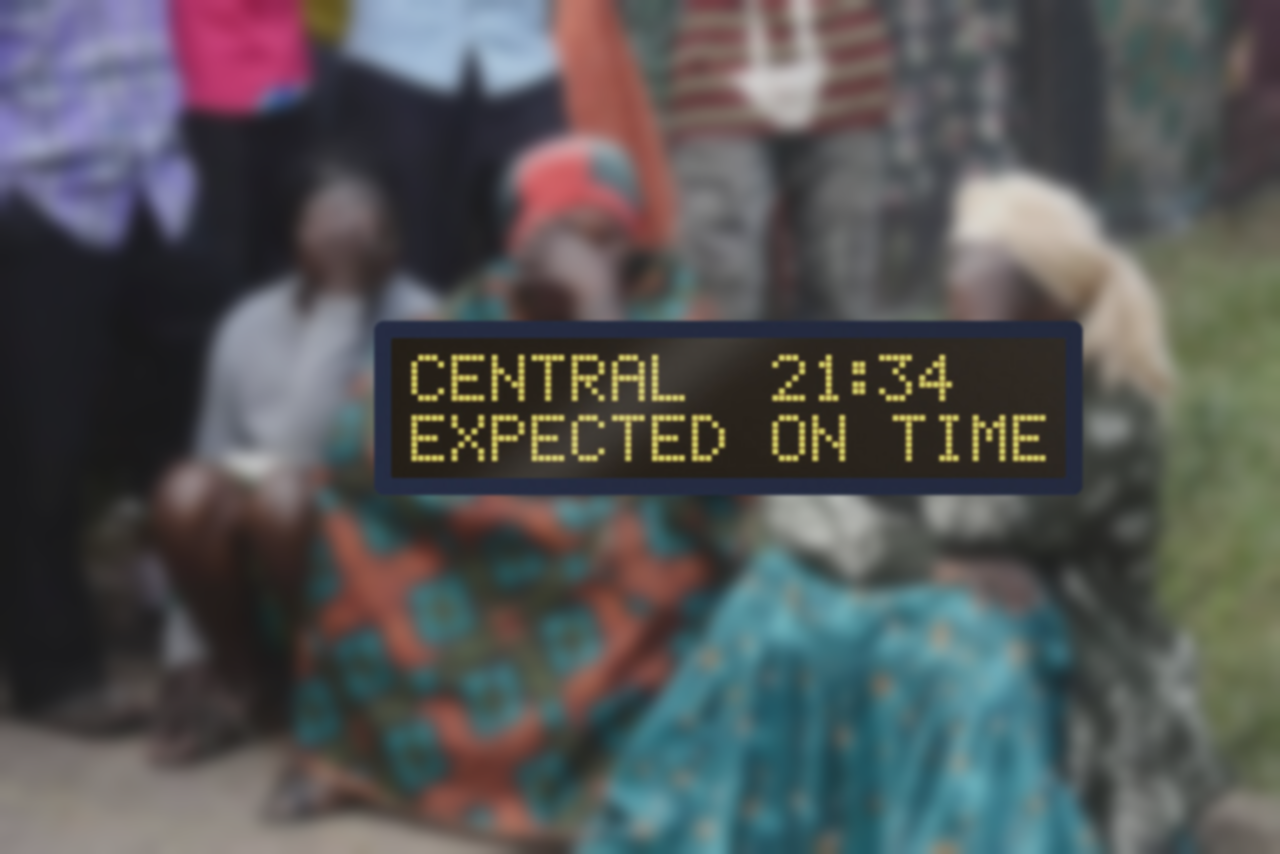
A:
21h34
